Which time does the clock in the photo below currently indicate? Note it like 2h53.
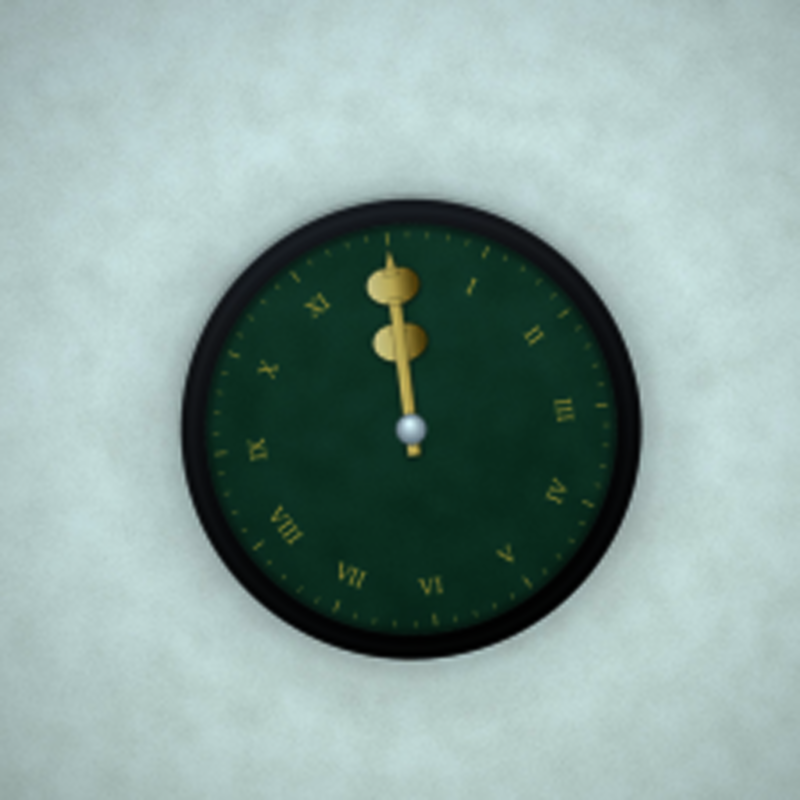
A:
12h00
